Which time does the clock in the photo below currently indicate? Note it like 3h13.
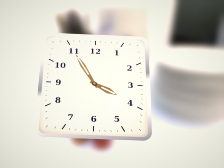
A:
3h55
